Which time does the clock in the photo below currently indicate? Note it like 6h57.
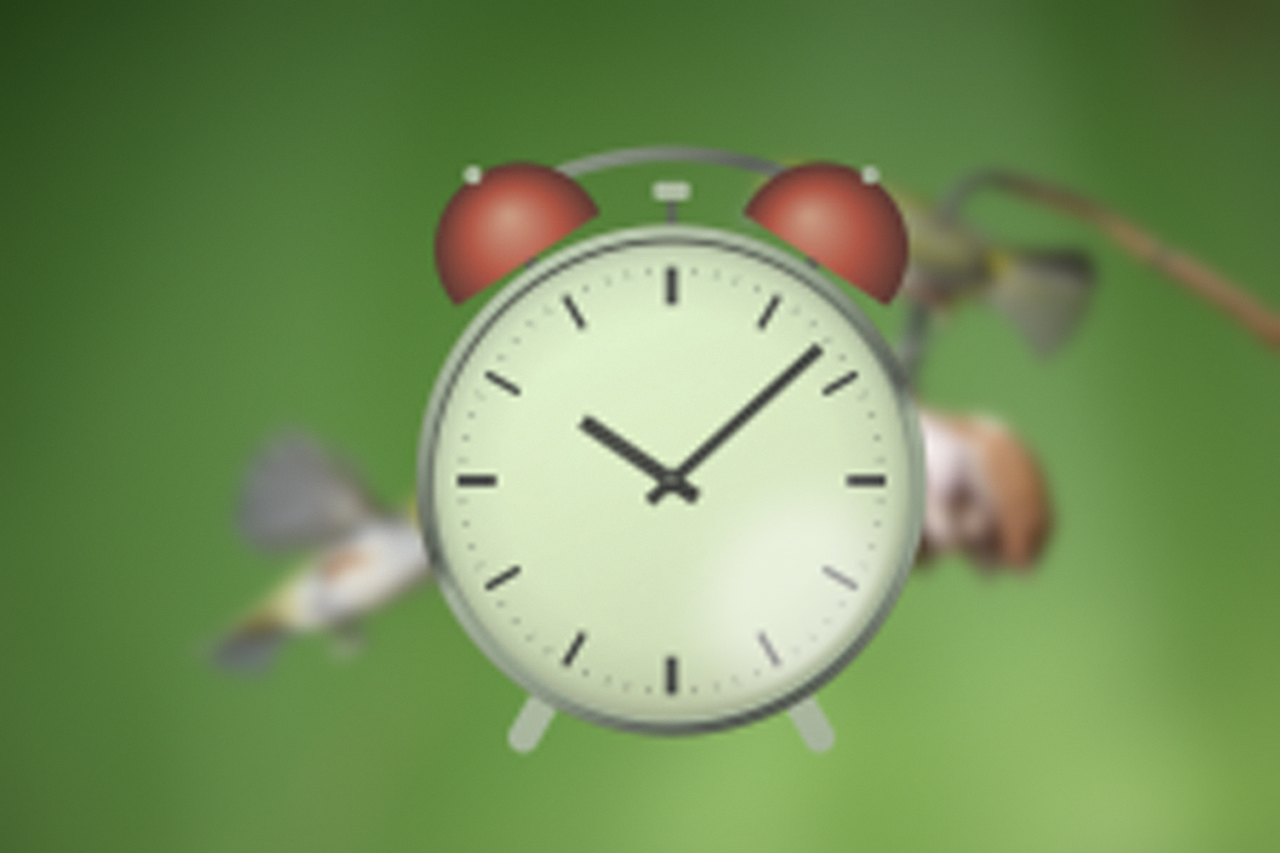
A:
10h08
